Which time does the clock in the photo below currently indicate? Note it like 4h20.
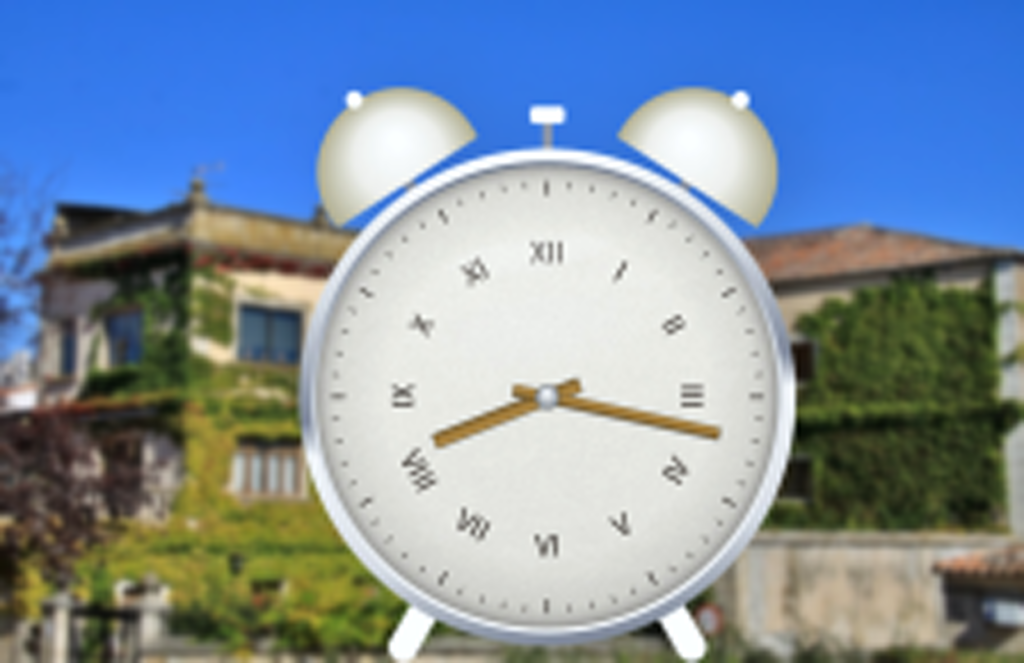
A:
8h17
